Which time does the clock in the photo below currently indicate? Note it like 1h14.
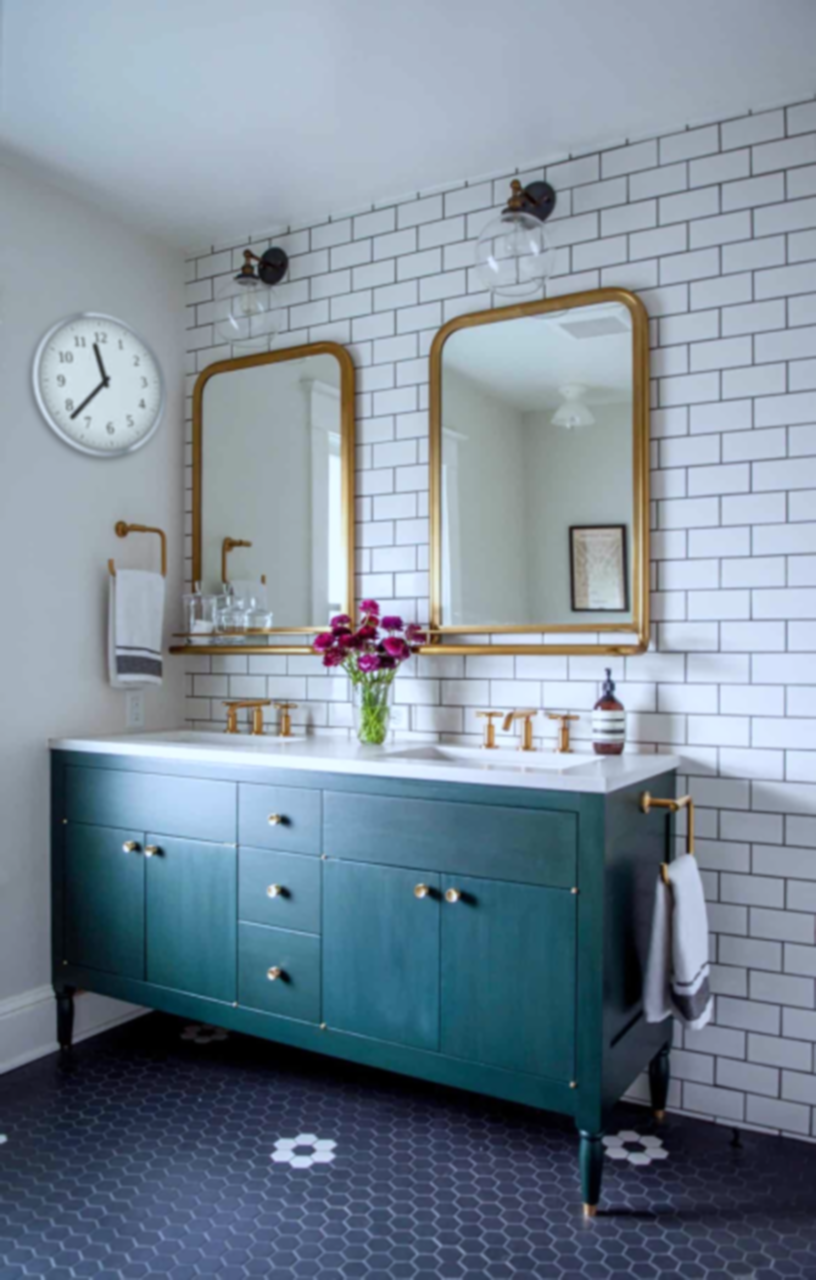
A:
11h38
